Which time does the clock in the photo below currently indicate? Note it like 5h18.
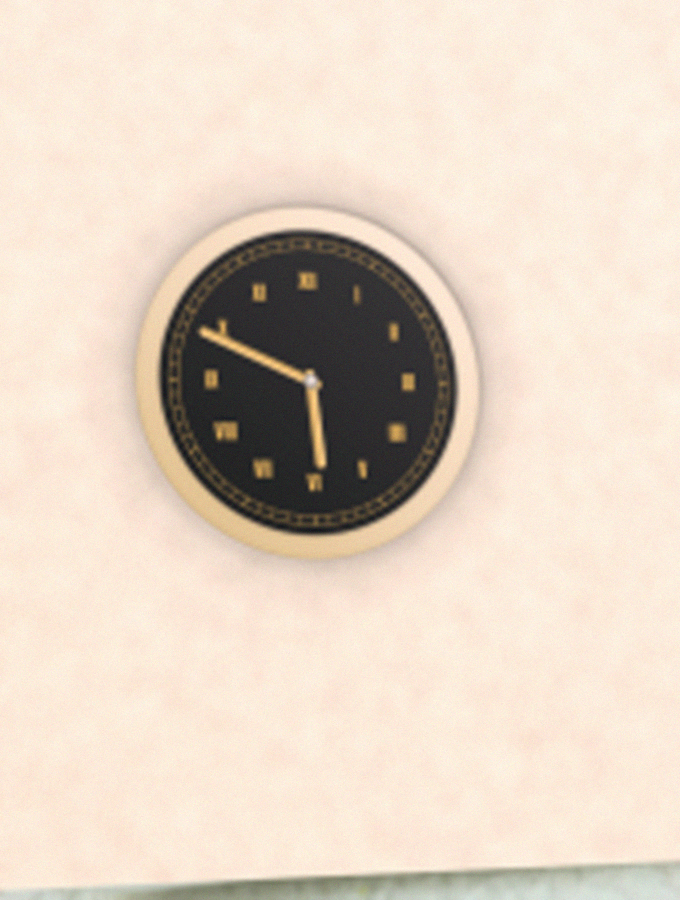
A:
5h49
